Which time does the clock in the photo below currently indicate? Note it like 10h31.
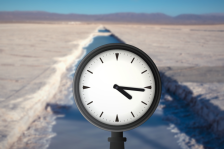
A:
4h16
